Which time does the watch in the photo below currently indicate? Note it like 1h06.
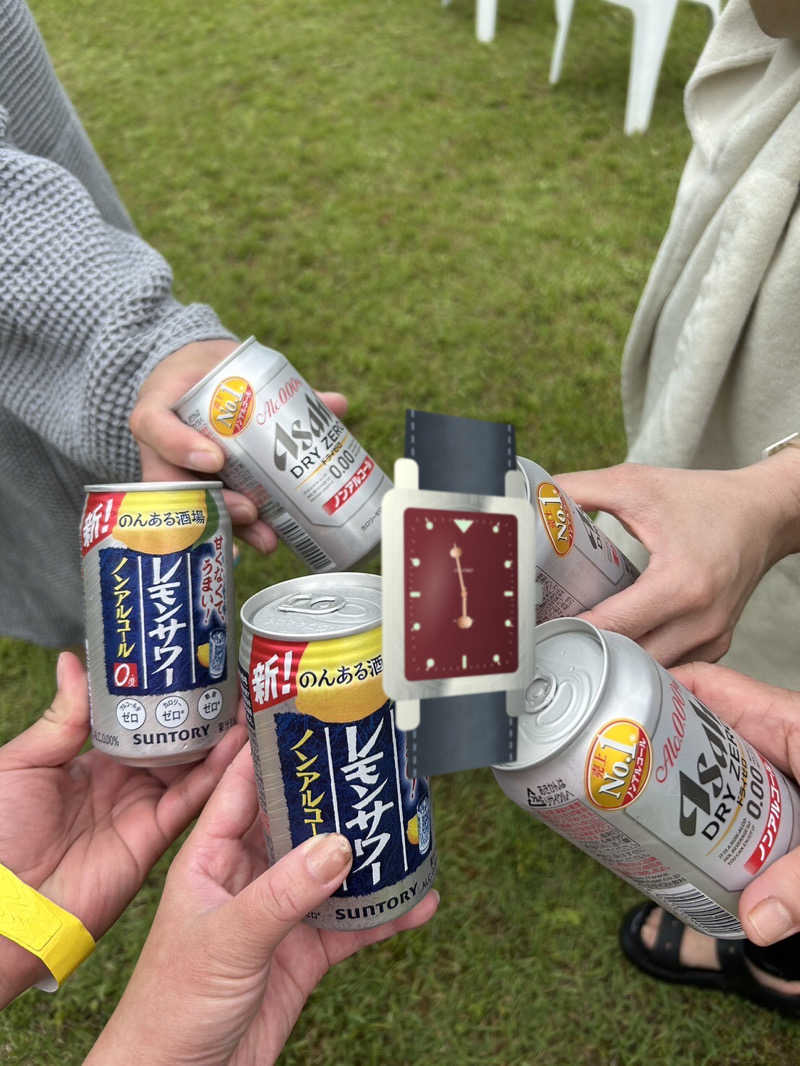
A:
5h58
